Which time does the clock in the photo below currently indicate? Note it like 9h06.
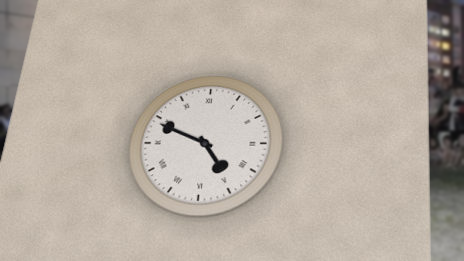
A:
4h49
